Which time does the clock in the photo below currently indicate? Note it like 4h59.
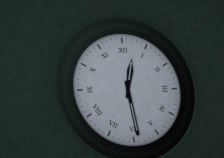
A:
12h29
